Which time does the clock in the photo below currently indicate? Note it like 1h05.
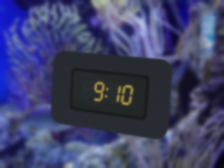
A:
9h10
